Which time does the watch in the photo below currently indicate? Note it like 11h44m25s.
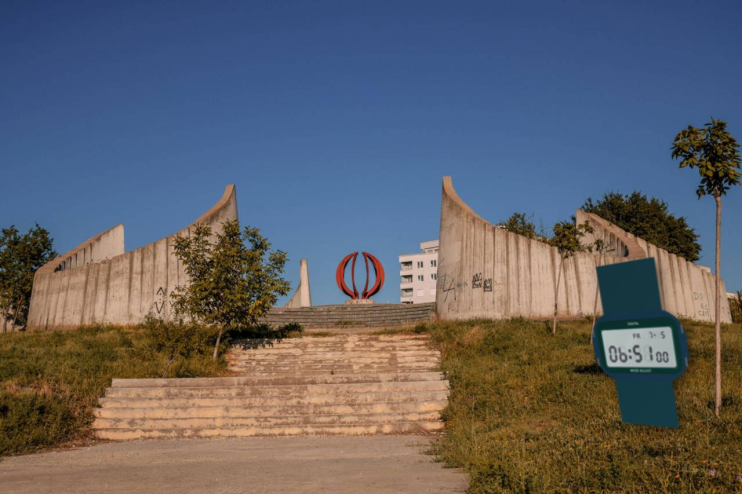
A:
6h51m00s
